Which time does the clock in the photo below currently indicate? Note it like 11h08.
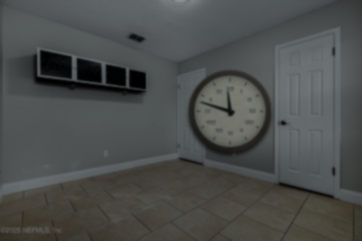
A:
11h48
